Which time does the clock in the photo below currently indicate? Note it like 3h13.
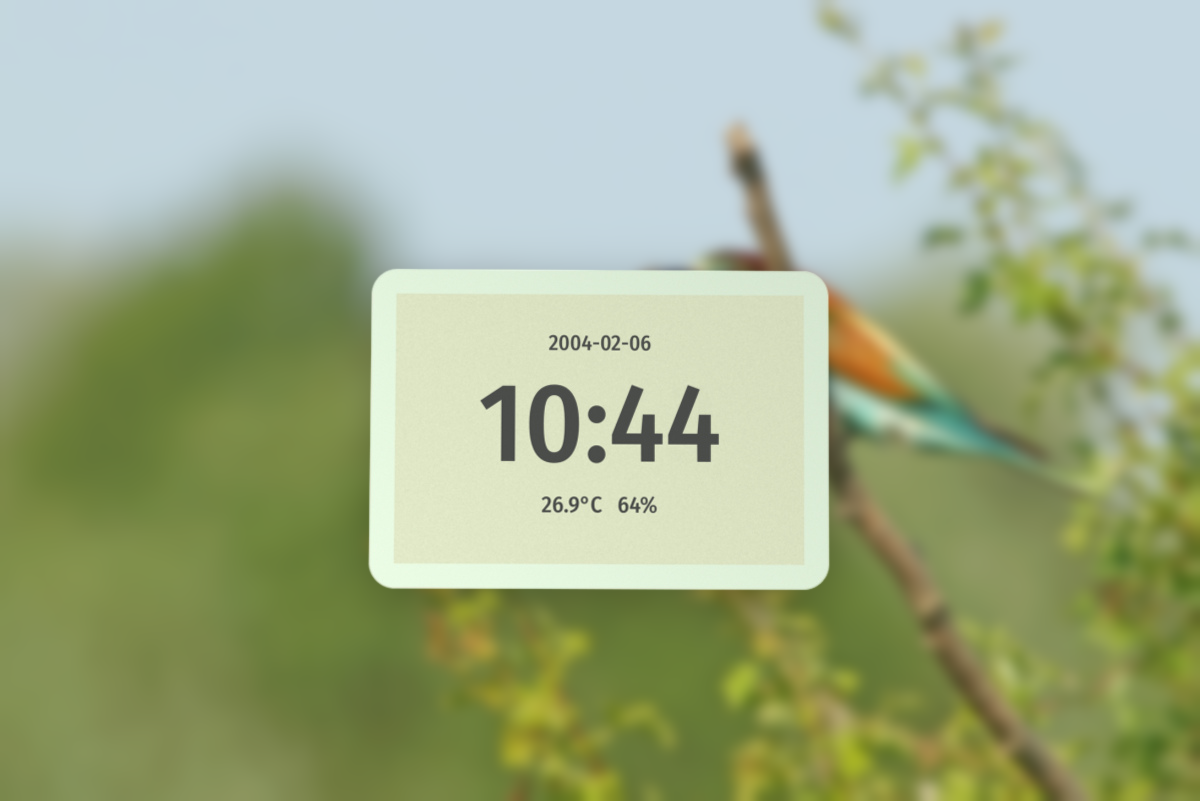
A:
10h44
